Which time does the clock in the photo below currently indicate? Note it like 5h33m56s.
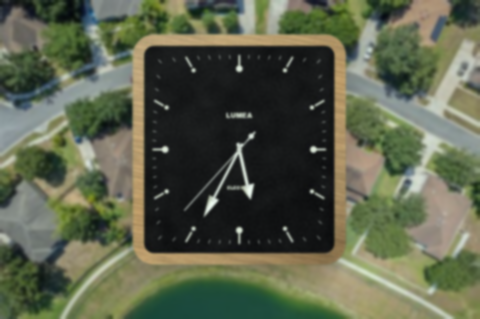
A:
5h34m37s
